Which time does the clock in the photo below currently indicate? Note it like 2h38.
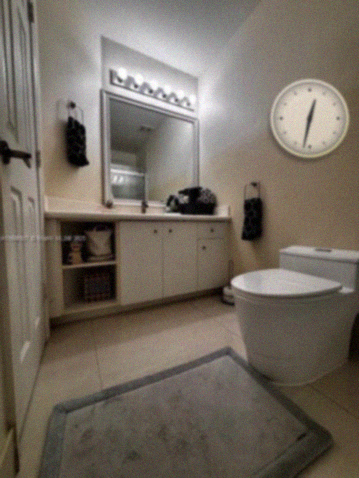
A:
12h32
